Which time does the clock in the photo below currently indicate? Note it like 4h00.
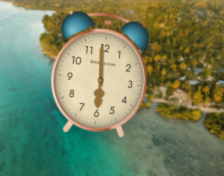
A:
5h59
